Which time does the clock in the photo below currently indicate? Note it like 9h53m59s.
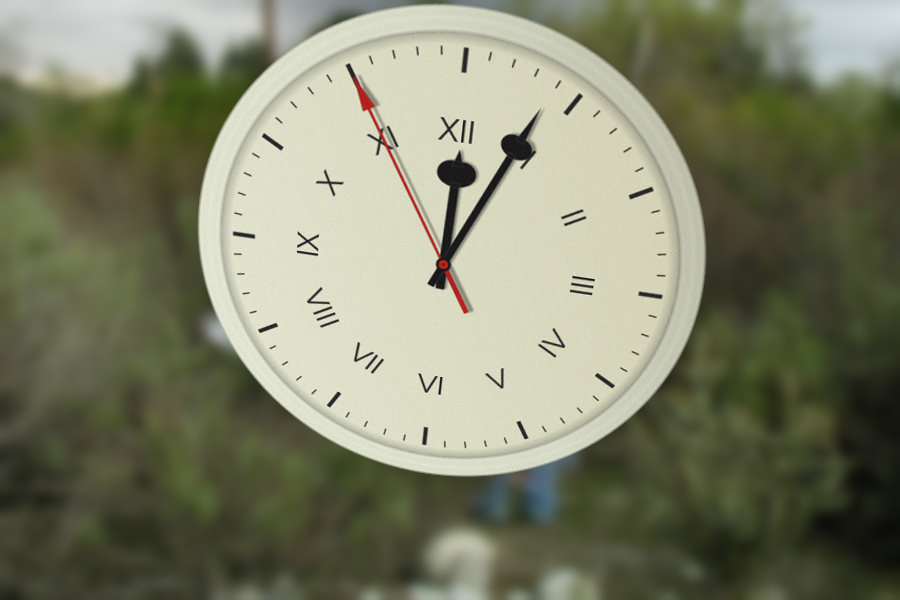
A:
12h03m55s
